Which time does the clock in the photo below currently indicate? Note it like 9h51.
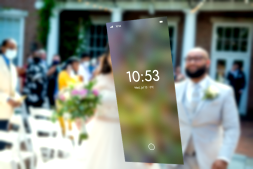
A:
10h53
